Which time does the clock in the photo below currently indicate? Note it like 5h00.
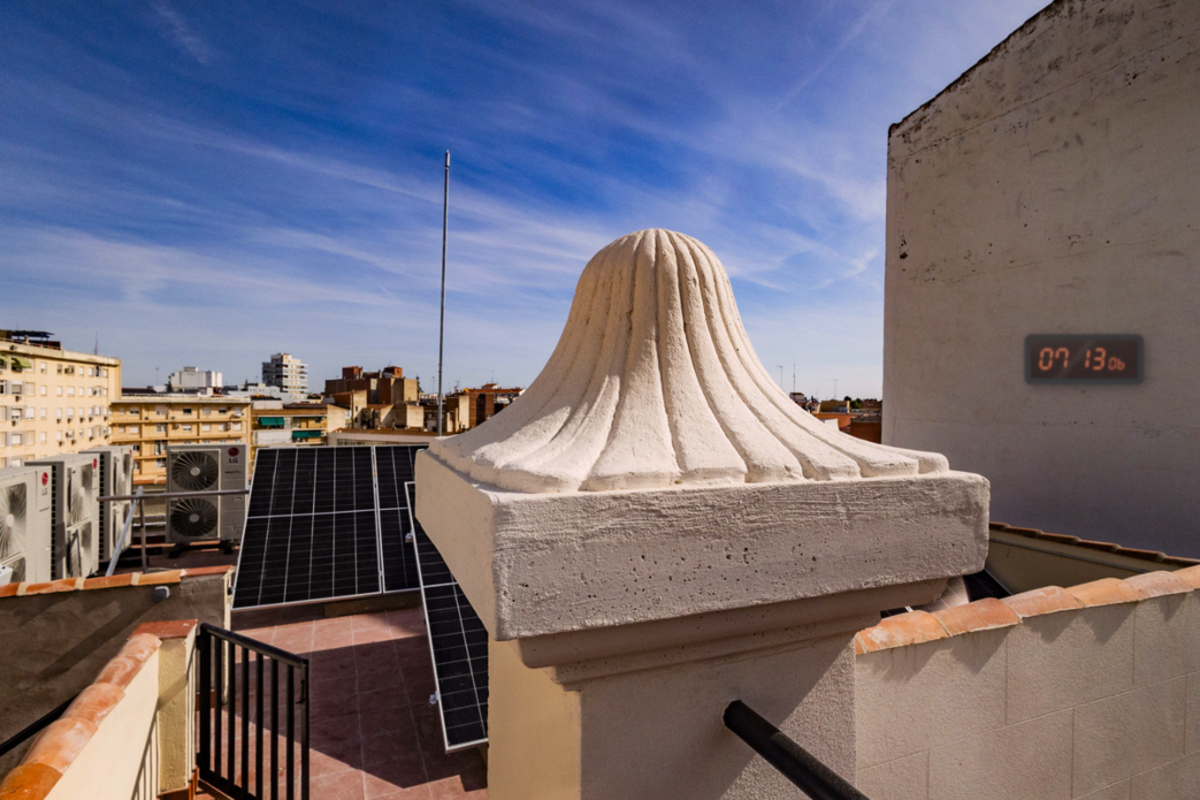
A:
7h13
